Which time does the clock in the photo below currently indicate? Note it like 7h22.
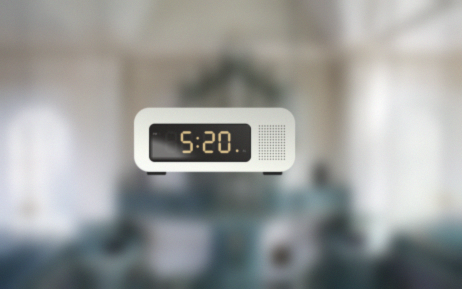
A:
5h20
